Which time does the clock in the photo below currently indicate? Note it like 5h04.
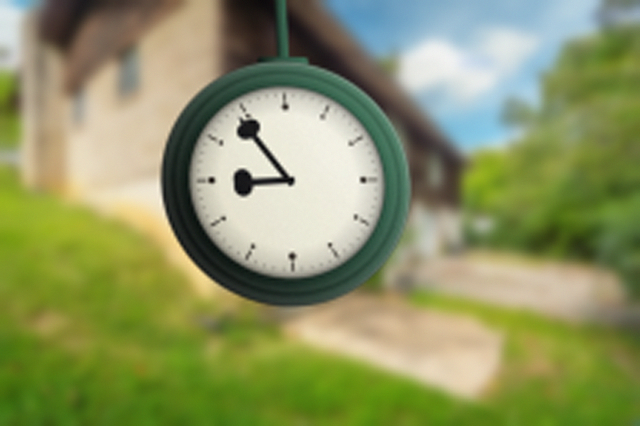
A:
8h54
